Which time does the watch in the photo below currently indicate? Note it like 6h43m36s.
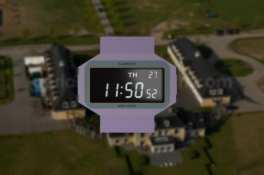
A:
11h50m52s
